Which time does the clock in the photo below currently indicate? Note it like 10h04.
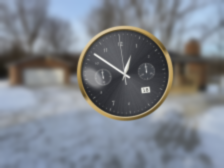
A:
12h52
